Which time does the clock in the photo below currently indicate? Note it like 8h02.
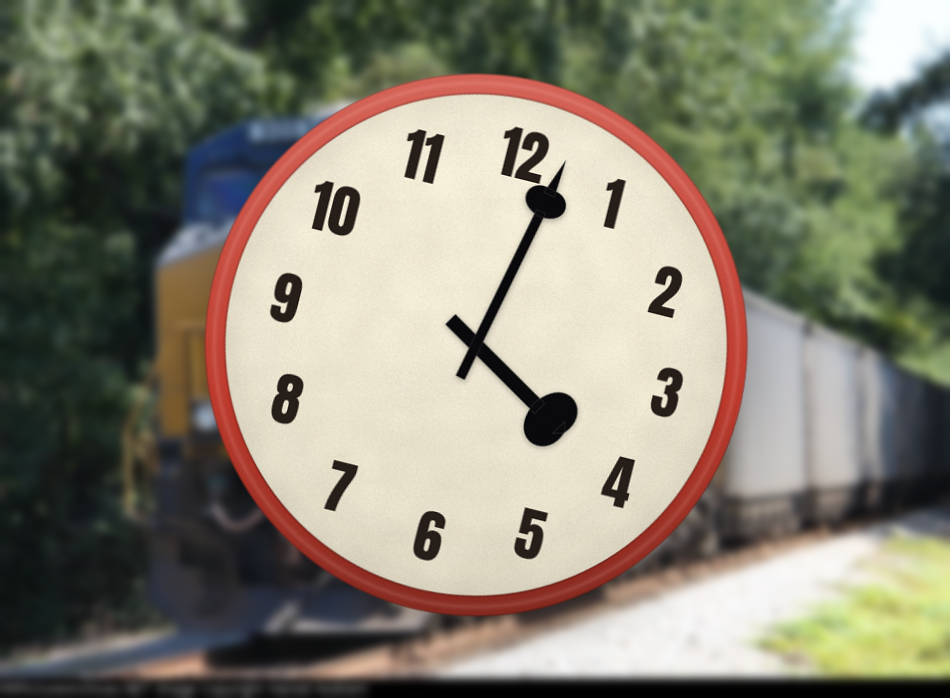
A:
4h02
